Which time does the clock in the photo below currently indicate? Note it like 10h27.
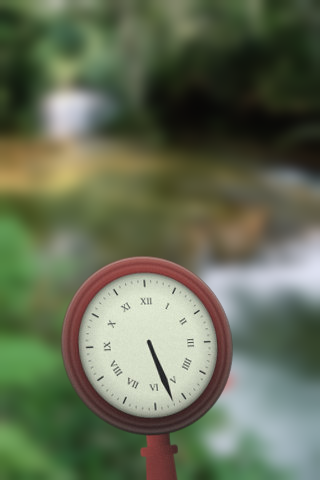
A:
5h27
